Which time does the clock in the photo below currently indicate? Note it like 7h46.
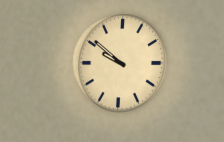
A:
9h51
